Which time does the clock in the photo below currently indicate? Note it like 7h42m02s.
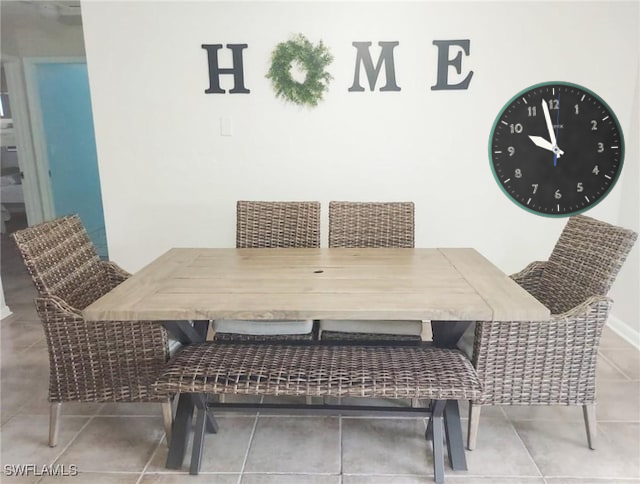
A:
9h58m01s
